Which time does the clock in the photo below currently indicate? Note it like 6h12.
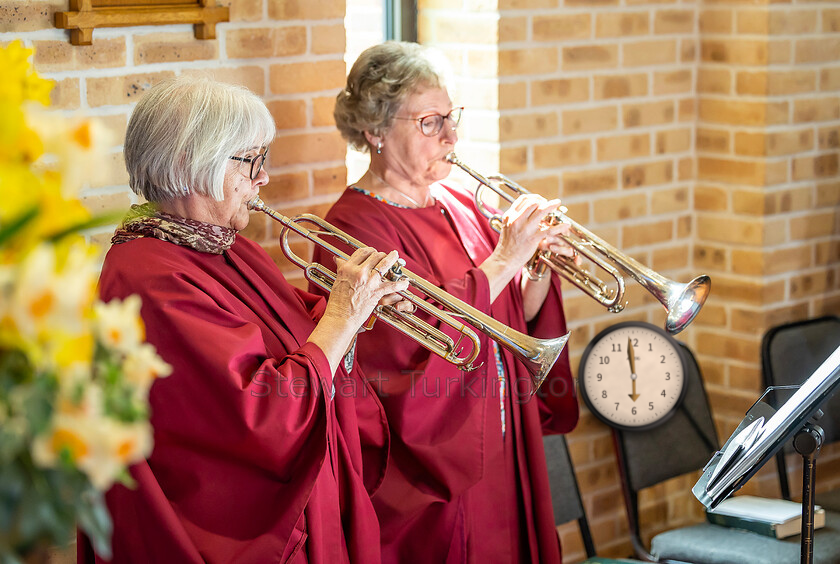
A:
5h59
